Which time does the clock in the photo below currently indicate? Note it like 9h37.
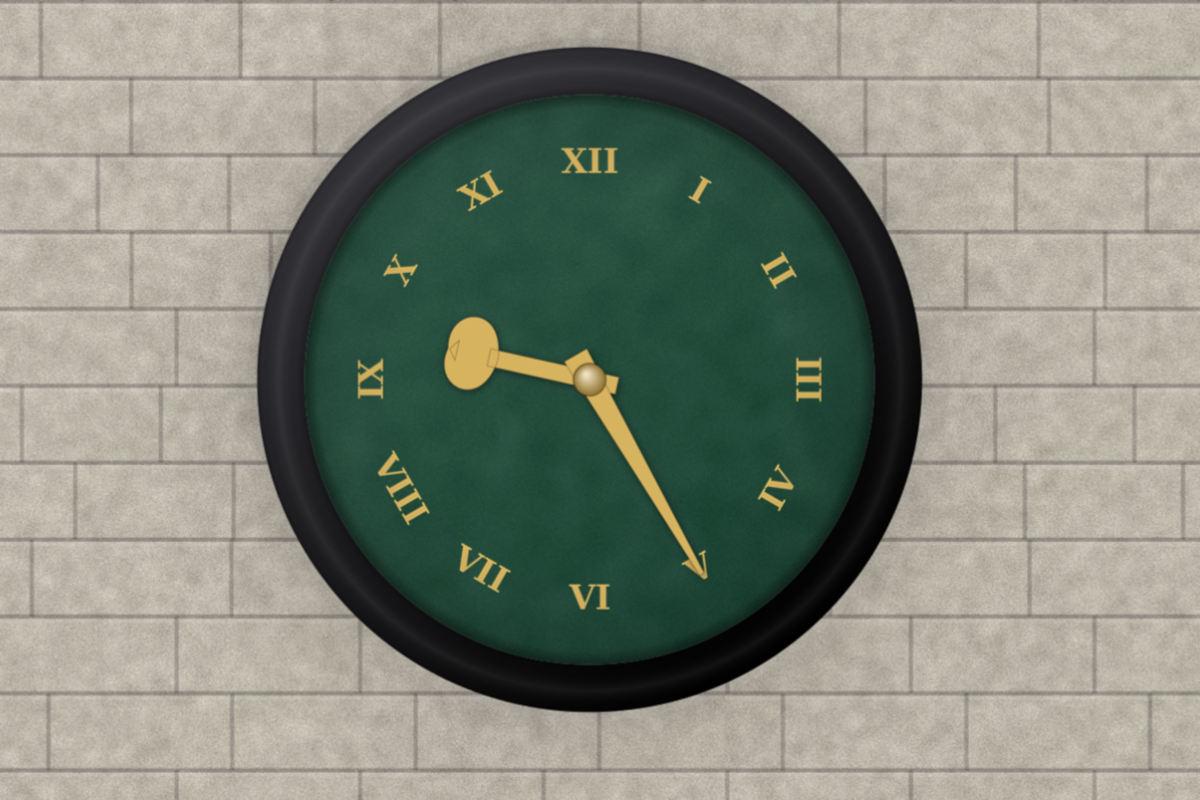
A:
9h25
